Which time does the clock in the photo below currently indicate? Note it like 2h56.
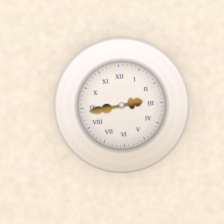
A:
2h44
